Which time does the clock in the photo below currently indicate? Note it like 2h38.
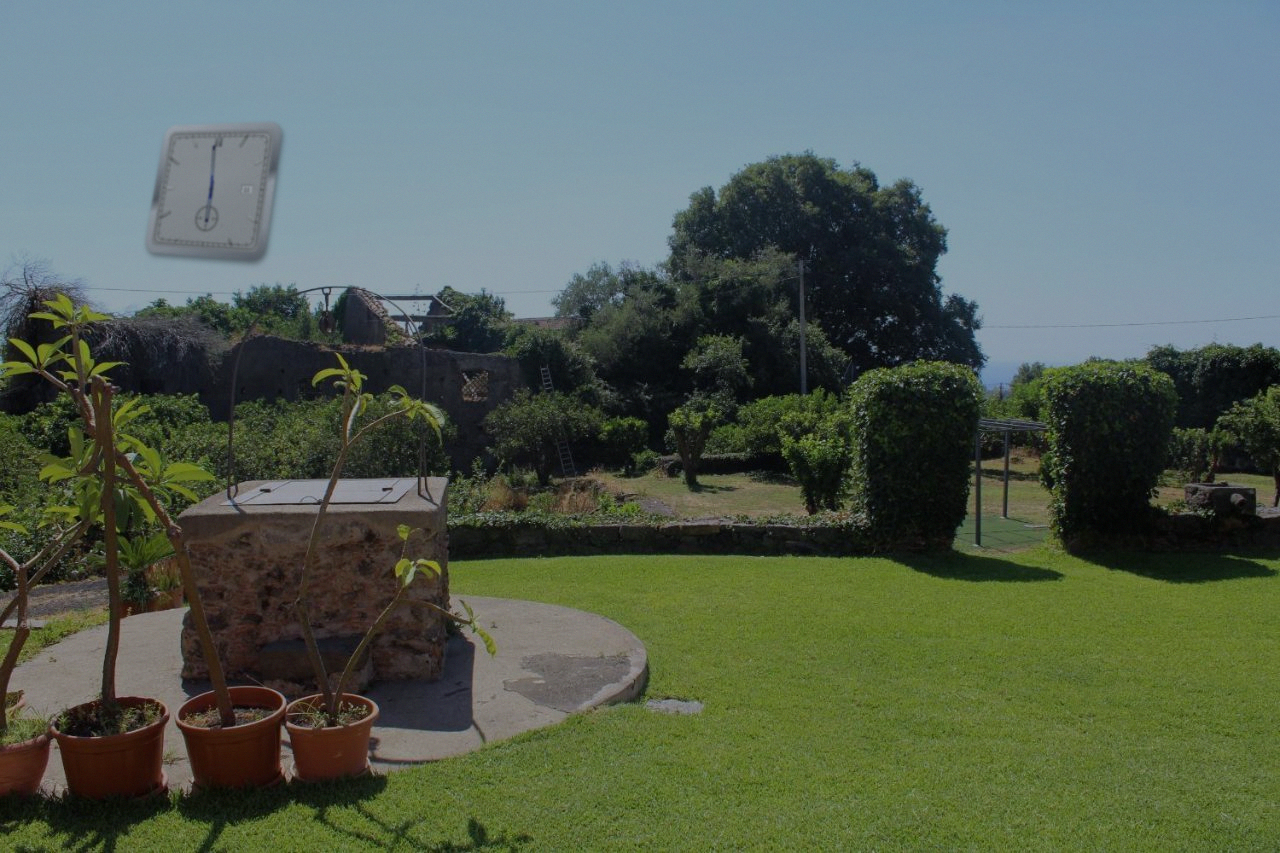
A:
5h59
